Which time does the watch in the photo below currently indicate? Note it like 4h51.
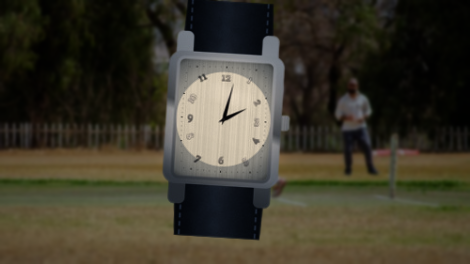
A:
2h02
